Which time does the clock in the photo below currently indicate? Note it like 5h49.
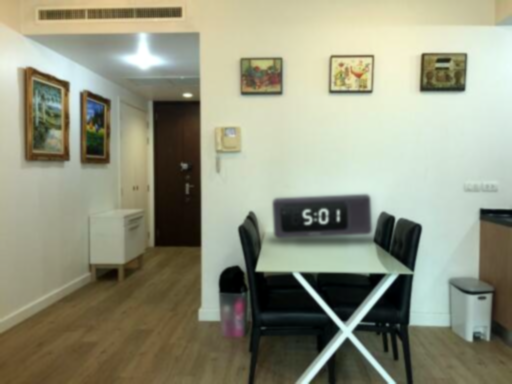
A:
5h01
